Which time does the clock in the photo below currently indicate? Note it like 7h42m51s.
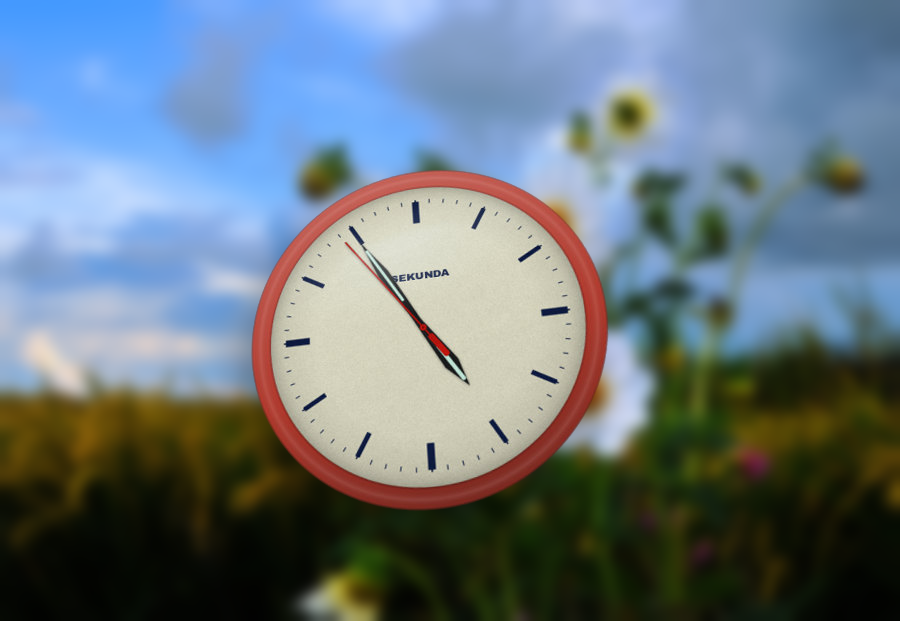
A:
4h54m54s
